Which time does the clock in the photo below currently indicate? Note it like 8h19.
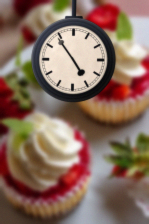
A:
4h54
